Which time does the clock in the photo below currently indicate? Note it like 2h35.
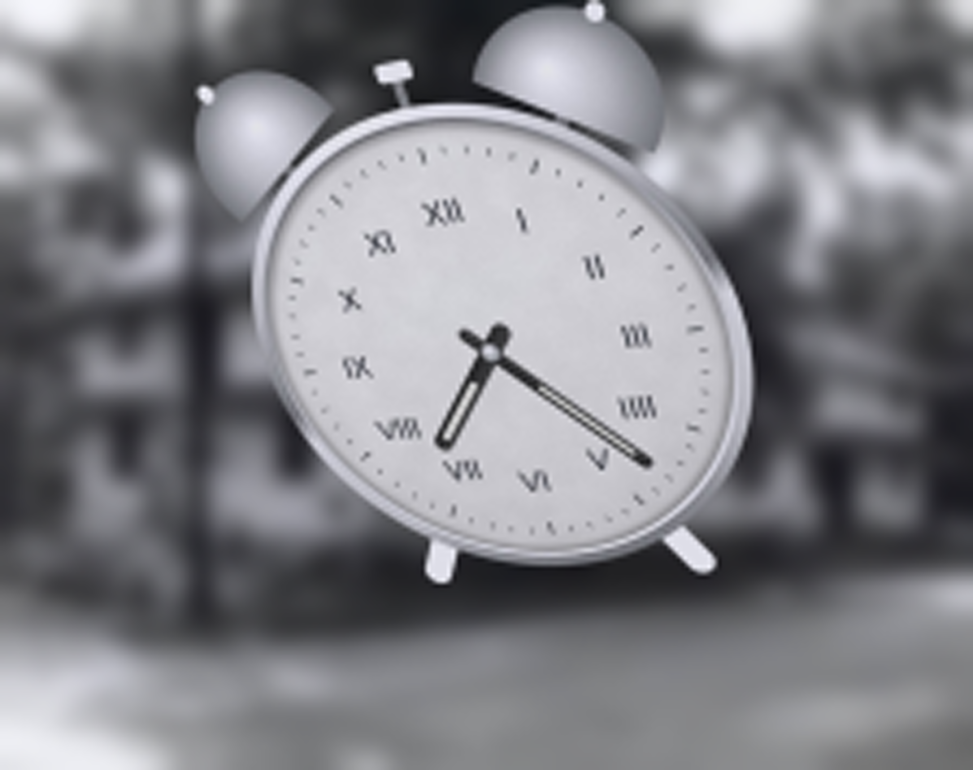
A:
7h23
